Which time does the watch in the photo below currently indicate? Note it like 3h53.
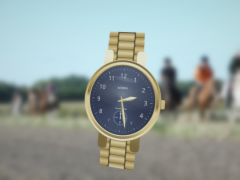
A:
2h28
